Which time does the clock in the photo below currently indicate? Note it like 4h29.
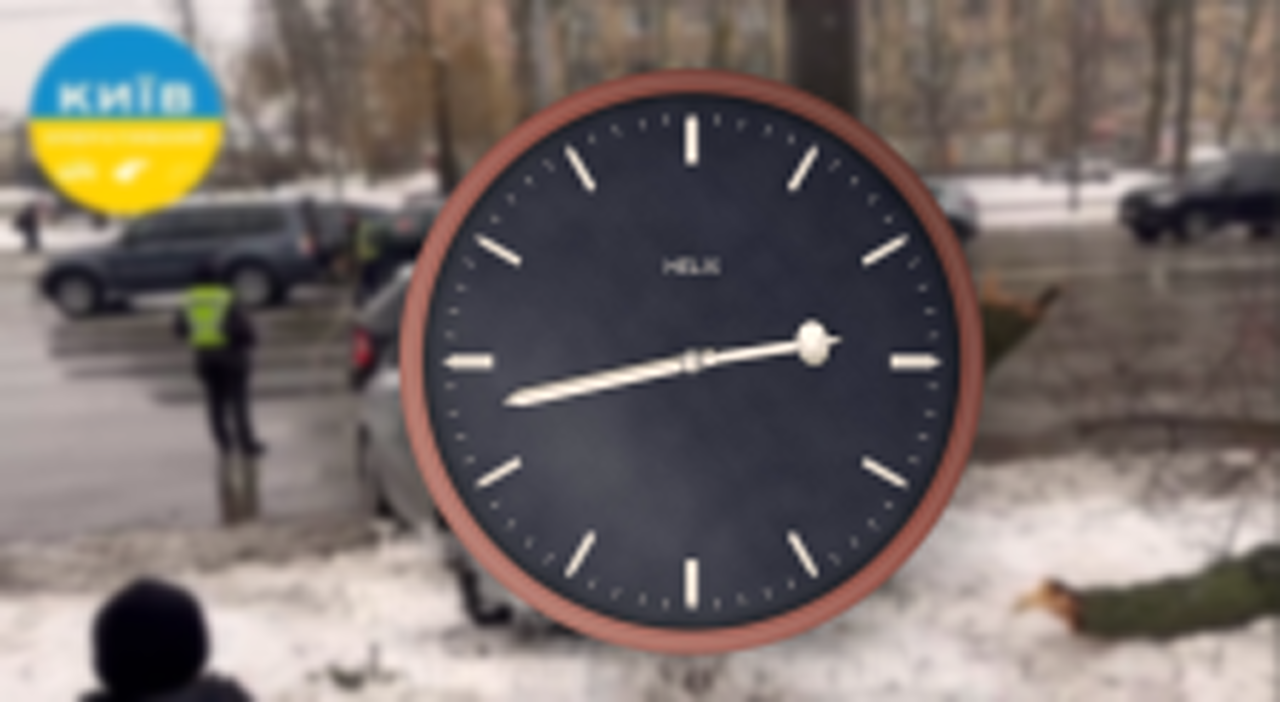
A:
2h43
